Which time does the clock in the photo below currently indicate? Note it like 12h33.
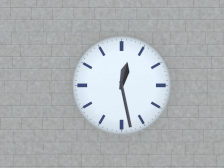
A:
12h28
